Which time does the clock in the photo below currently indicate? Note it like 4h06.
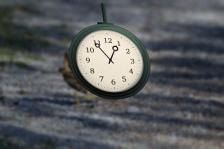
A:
12h54
